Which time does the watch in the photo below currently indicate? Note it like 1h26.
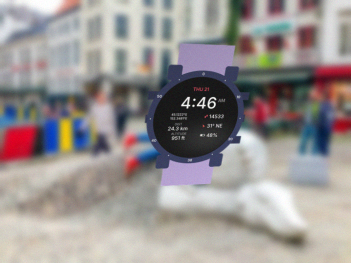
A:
4h46
